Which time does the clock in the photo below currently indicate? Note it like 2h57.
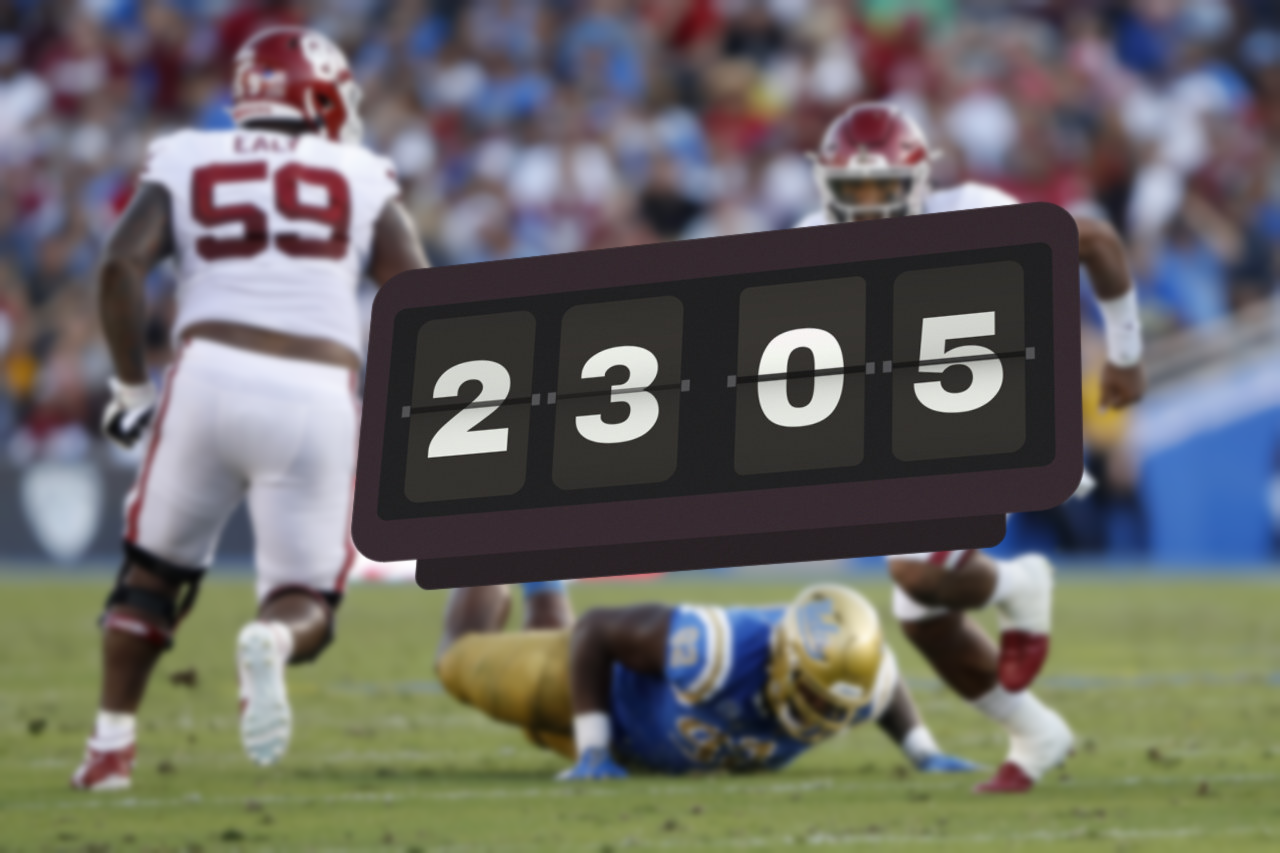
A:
23h05
